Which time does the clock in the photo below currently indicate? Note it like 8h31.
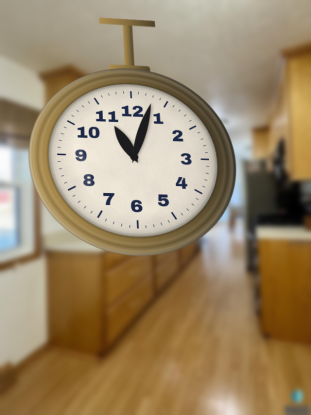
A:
11h03
